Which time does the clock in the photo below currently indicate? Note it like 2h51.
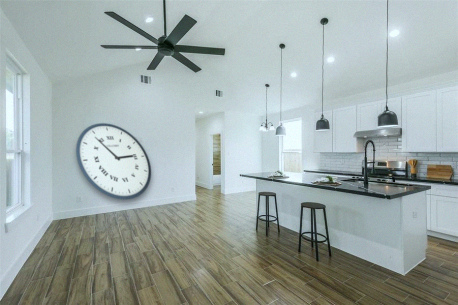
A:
2h54
